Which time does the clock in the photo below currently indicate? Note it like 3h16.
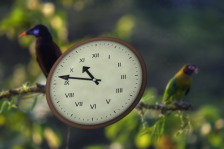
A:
10h47
